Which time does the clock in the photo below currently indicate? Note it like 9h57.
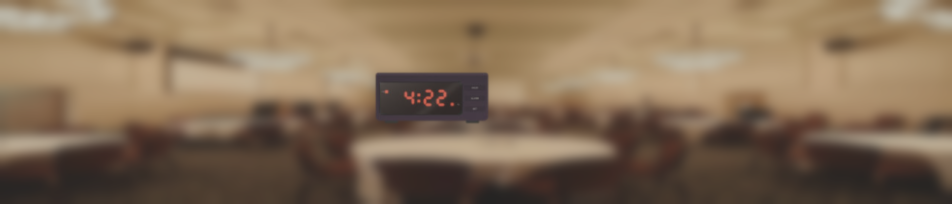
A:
4h22
